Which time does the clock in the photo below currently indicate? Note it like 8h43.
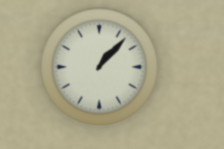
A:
1h07
